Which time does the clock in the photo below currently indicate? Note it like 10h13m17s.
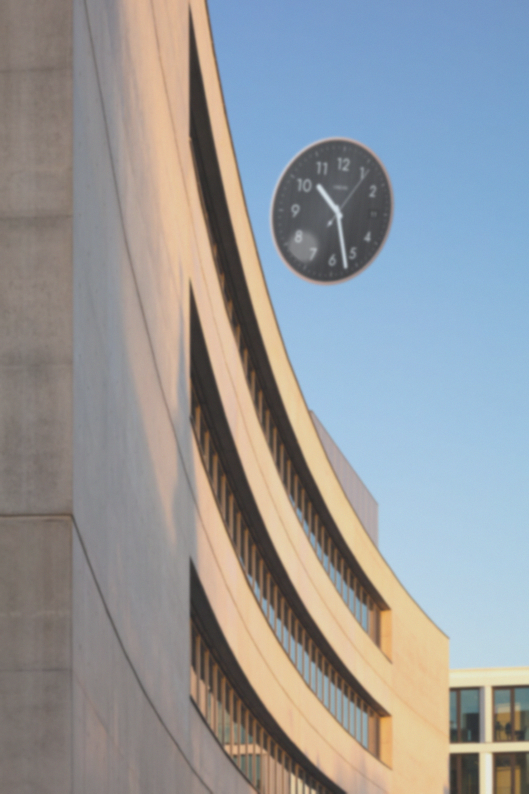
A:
10h27m06s
